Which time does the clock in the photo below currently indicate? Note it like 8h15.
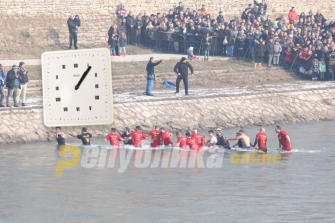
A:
1h06
